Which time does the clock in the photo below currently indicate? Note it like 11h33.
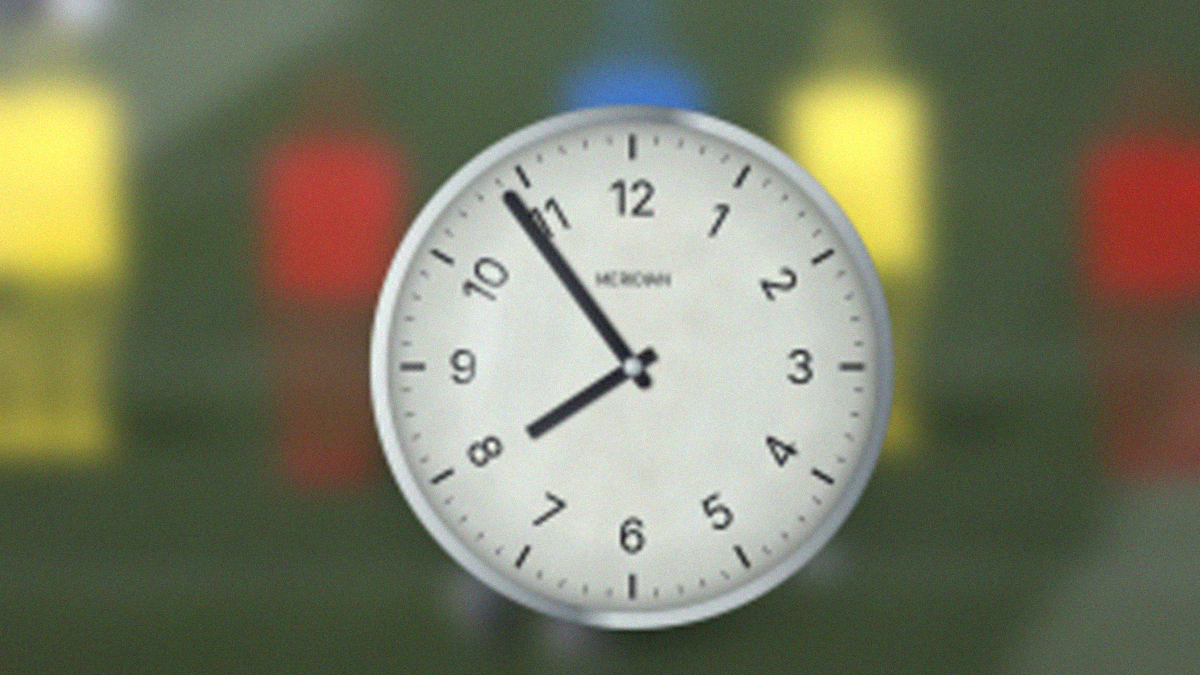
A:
7h54
